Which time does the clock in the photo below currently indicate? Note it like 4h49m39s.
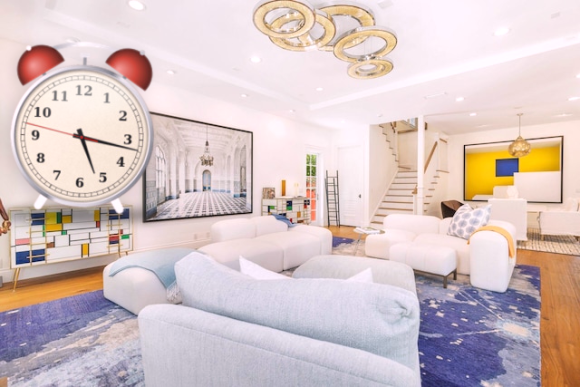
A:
5h16m47s
